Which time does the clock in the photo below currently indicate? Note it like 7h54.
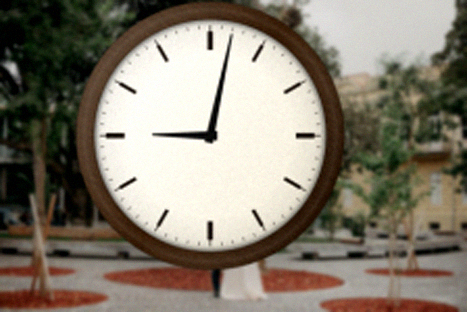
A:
9h02
